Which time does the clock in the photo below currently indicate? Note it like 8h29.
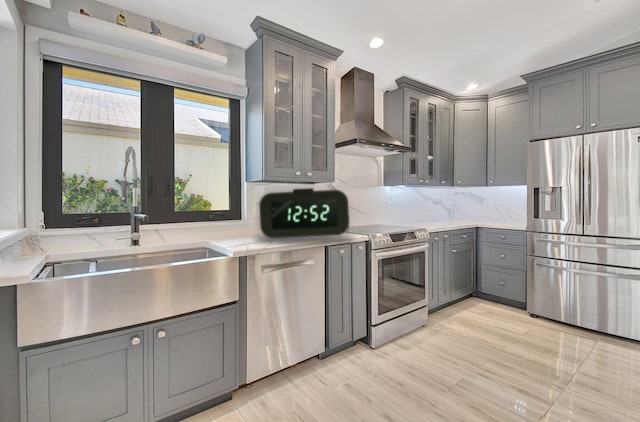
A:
12h52
